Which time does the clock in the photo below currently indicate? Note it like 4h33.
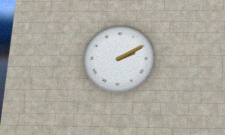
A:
2h10
